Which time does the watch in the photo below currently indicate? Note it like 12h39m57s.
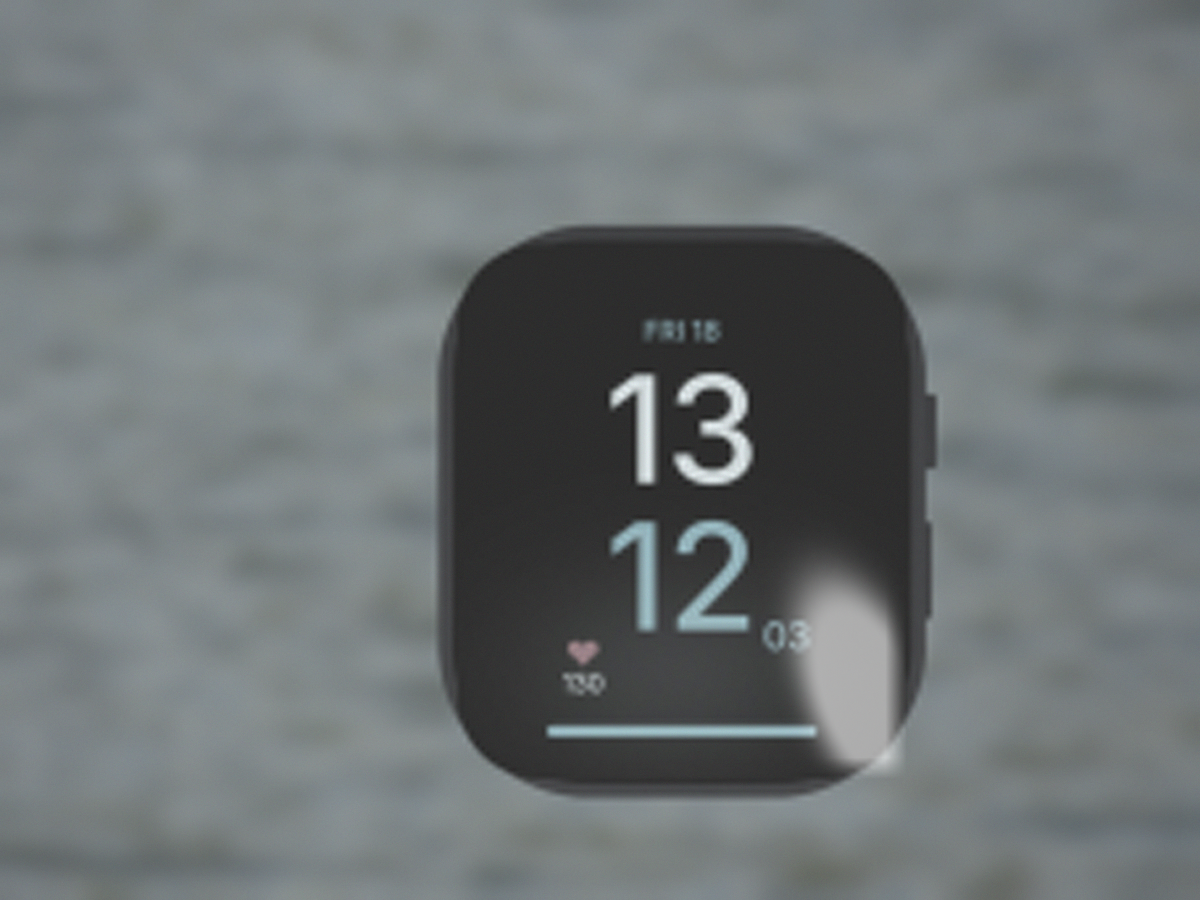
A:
13h12m03s
